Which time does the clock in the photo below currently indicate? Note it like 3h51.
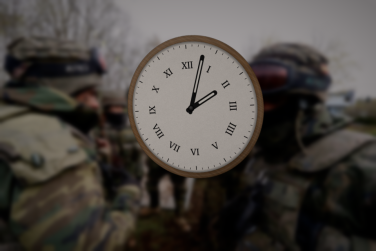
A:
2h03
